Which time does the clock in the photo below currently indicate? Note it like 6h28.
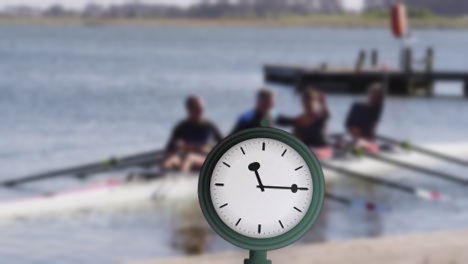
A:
11h15
